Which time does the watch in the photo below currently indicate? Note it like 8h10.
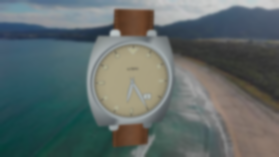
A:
6h25
